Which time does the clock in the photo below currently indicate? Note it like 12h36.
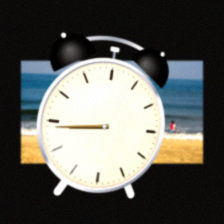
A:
8h44
